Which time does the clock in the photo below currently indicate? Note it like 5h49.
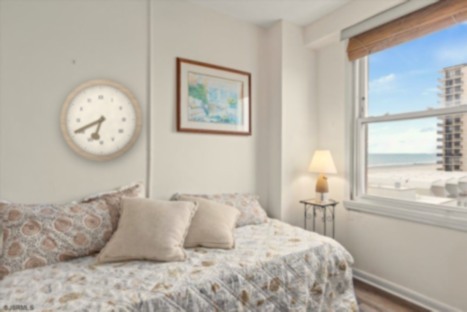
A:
6h41
